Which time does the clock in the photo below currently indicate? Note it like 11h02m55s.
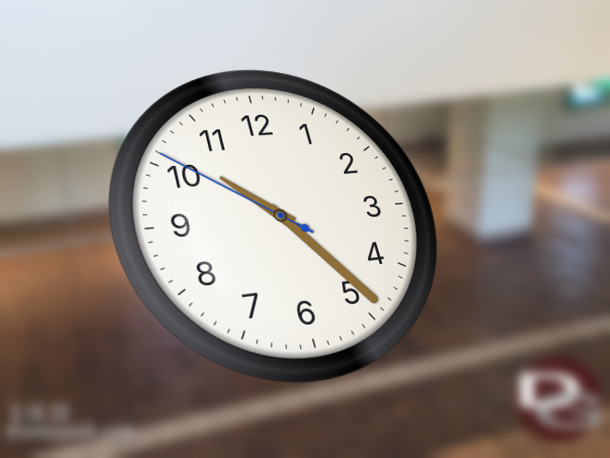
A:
10h23m51s
